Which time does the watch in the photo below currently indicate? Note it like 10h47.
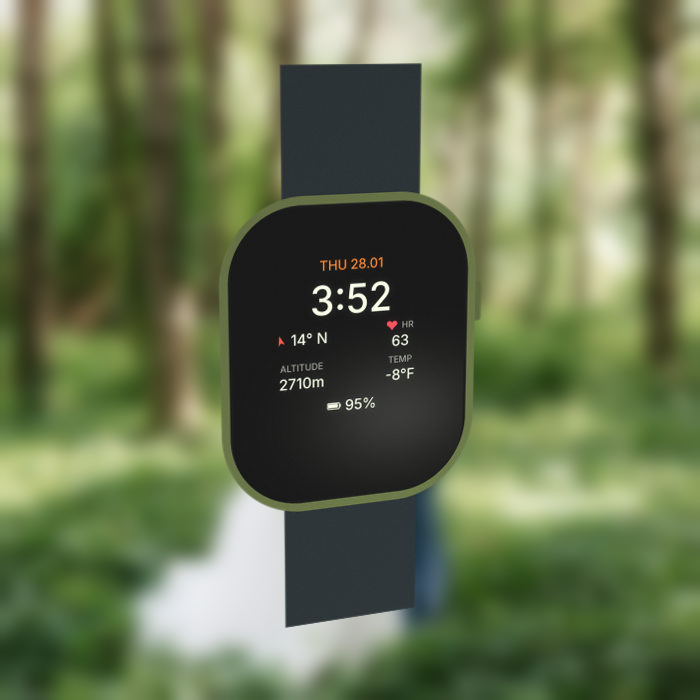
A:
3h52
